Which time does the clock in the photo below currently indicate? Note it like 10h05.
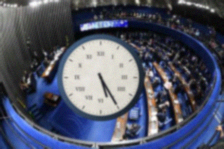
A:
5h25
